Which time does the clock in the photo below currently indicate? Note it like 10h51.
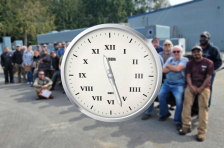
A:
11h27
